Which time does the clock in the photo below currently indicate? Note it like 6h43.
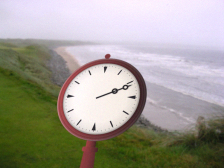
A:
2h11
